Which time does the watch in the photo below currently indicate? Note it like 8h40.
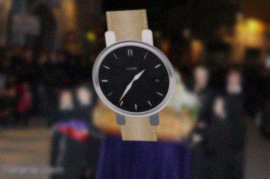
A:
1h36
